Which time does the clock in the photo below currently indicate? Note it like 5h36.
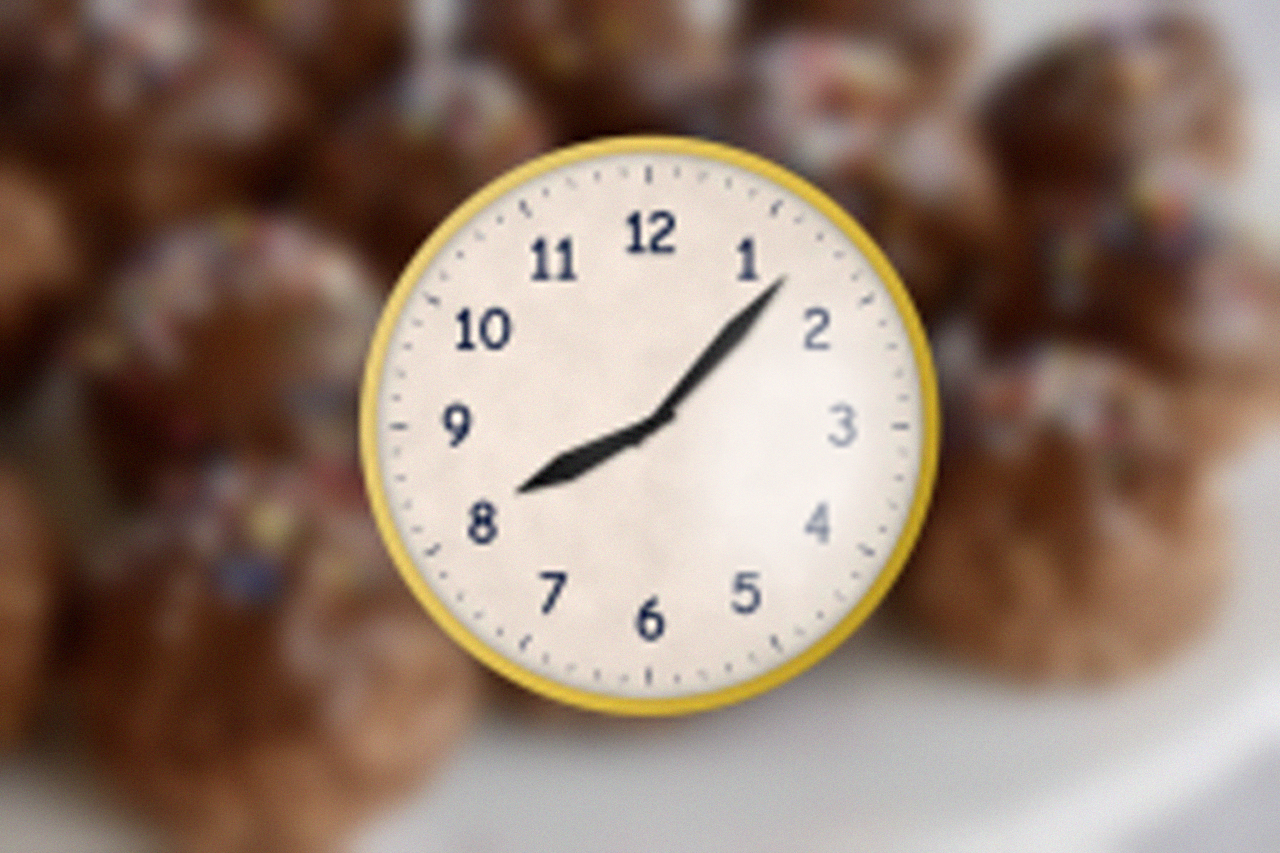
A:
8h07
